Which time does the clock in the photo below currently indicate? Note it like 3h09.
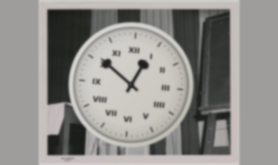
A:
12h51
